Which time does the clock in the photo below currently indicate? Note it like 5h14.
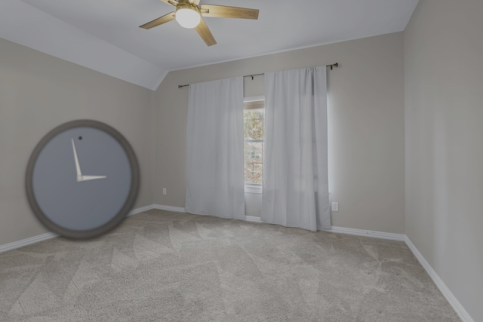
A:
2h58
